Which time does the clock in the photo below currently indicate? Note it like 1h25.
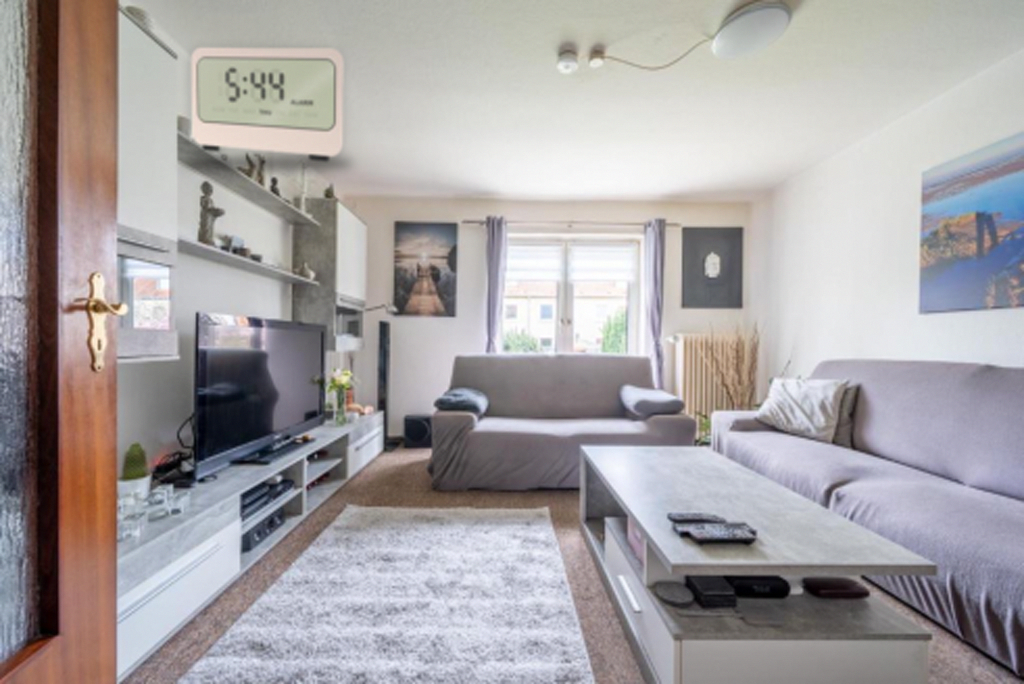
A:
5h44
